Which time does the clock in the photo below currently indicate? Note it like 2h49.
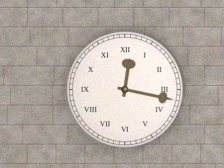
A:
12h17
